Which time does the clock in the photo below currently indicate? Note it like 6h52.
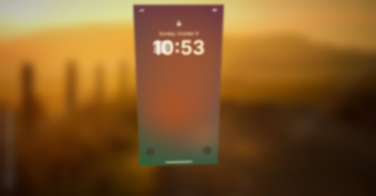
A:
10h53
